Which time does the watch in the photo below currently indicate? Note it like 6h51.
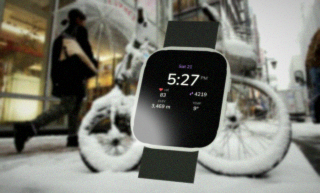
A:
5h27
